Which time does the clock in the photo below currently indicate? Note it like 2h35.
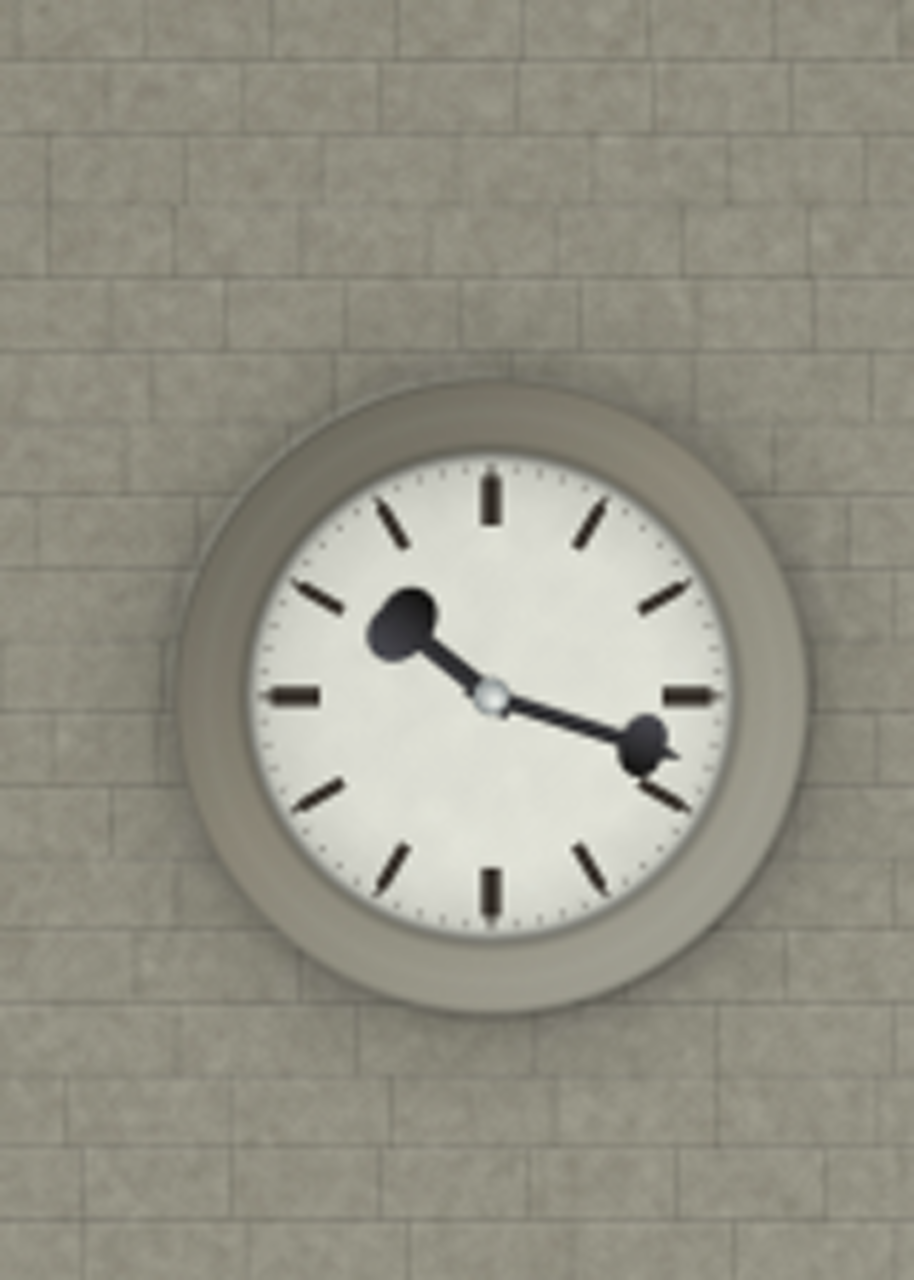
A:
10h18
